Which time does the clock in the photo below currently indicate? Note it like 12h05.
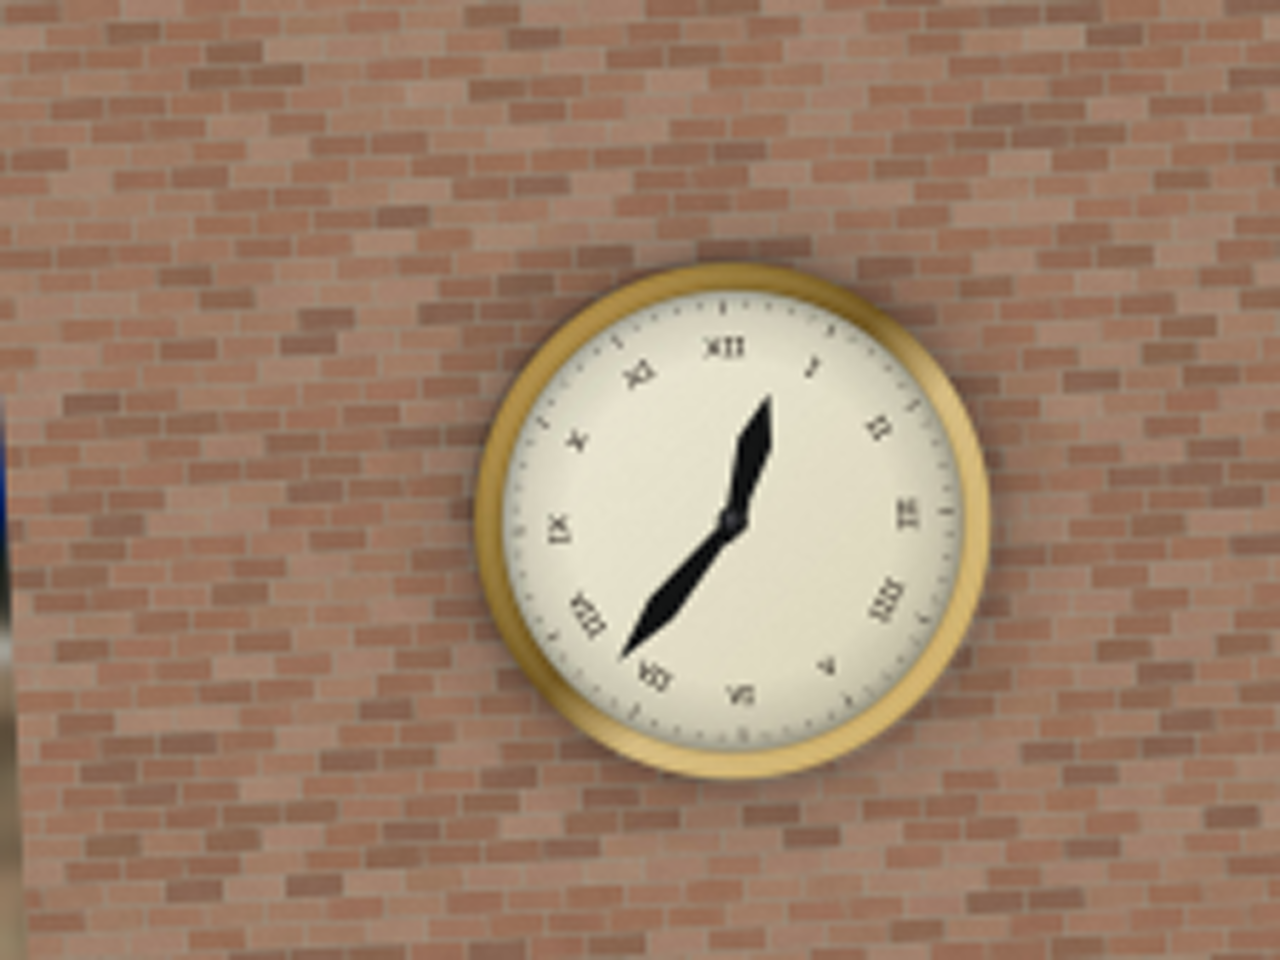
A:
12h37
